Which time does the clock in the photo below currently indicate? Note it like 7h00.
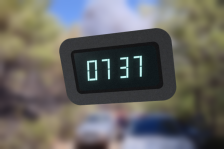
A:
7h37
